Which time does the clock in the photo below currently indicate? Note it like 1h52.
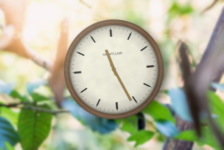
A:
11h26
